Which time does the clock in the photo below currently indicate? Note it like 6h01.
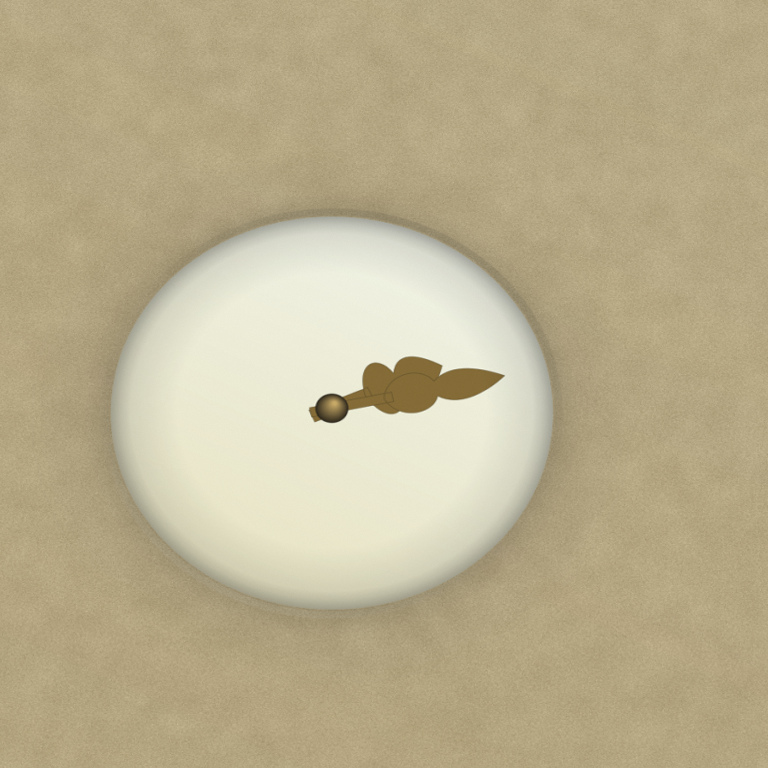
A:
2h13
